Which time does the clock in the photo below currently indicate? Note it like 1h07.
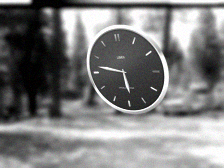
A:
5h47
